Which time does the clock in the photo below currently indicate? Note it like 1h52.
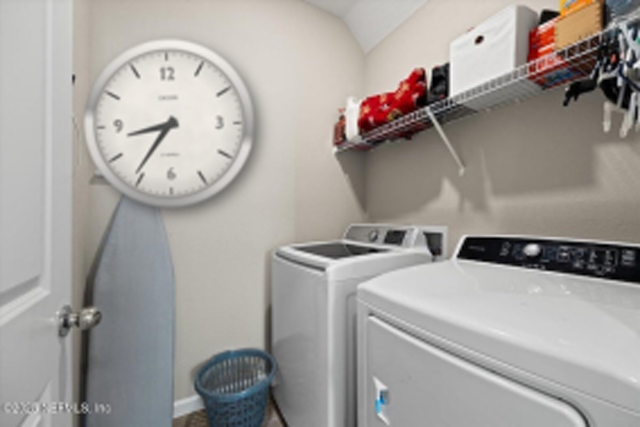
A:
8h36
